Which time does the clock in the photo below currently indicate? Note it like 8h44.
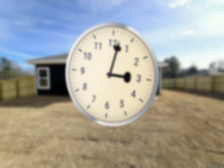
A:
3h02
